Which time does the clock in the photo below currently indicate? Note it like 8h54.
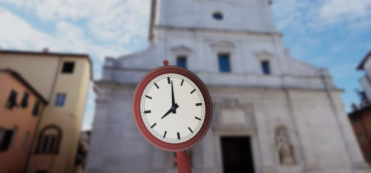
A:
8h01
